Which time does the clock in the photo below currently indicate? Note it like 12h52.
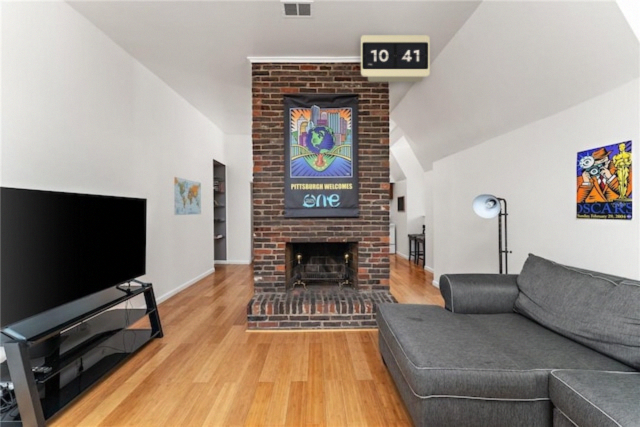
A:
10h41
